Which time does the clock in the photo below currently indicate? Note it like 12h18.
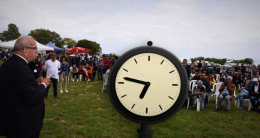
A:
6h47
